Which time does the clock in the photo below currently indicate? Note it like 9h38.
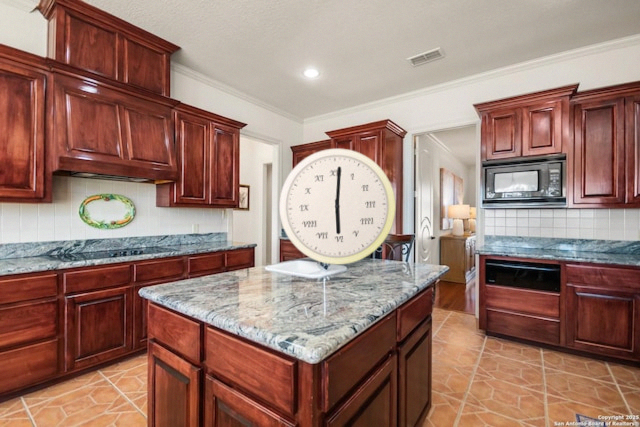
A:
6h01
